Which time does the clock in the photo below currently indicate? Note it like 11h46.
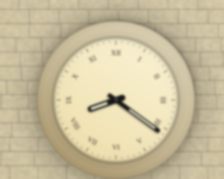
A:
8h21
